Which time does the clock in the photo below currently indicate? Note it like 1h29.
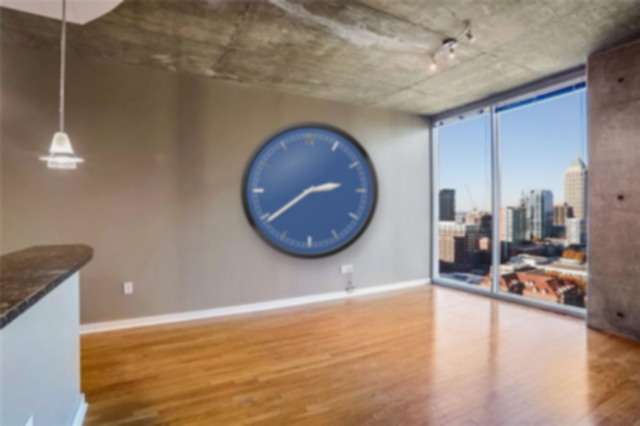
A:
2h39
